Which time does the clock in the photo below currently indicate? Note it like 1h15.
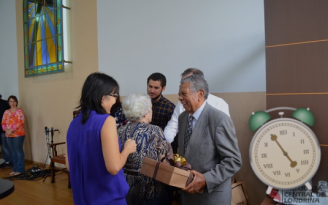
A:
4h55
